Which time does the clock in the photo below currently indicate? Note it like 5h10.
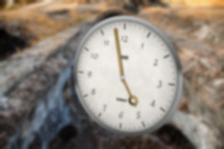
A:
4h58
